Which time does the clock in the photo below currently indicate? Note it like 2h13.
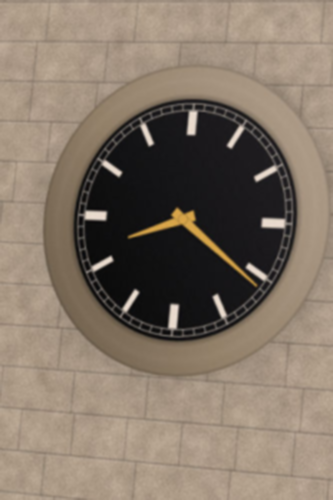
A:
8h21
